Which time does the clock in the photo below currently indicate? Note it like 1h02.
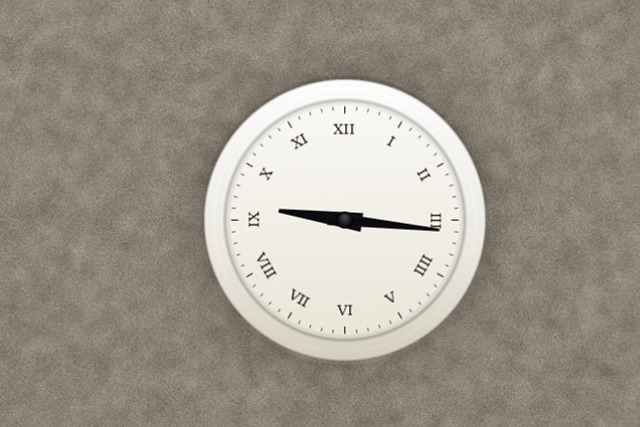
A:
9h16
